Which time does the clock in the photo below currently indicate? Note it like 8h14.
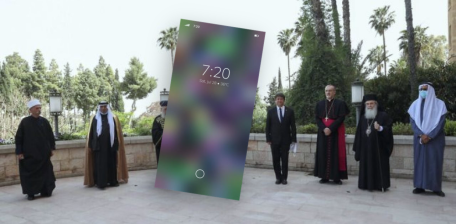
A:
7h20
